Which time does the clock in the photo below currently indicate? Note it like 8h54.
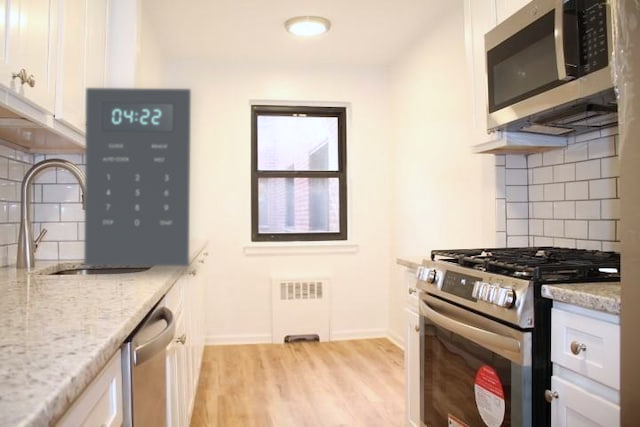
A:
4h22
